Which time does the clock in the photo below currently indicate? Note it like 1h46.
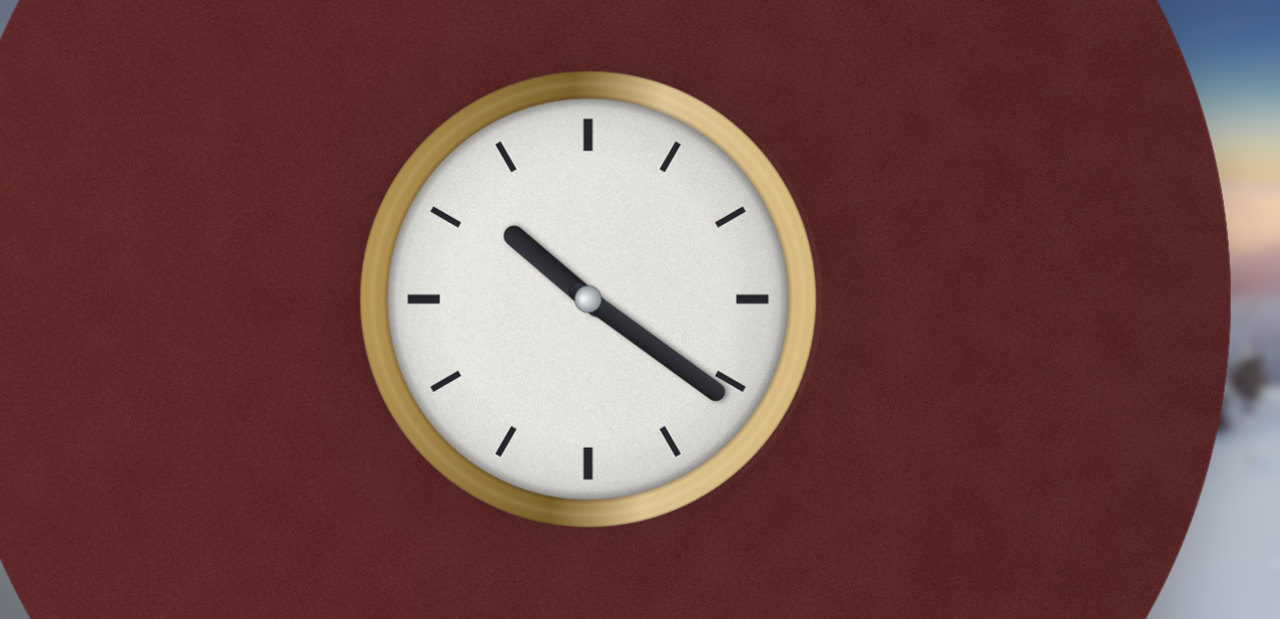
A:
10h21
